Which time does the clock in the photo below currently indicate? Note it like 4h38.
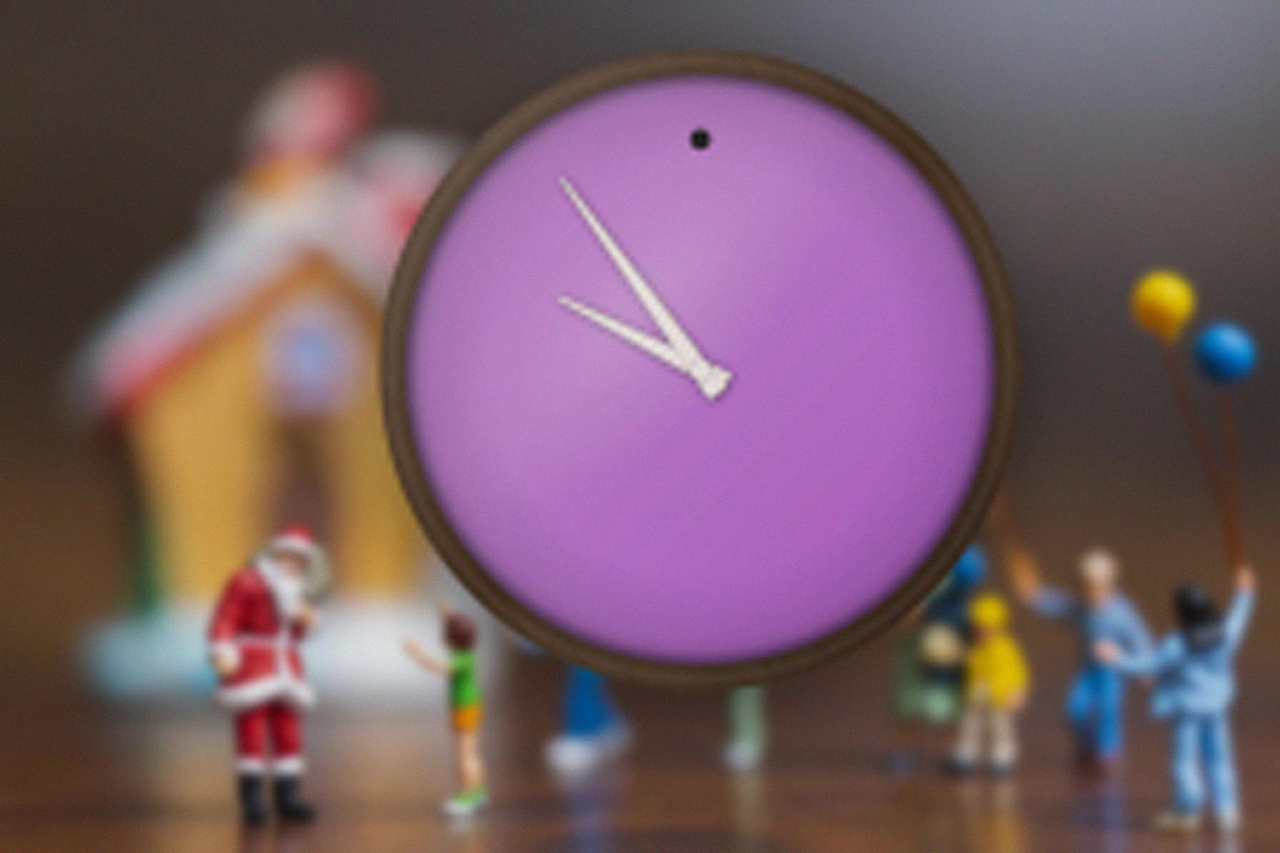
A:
9h54
